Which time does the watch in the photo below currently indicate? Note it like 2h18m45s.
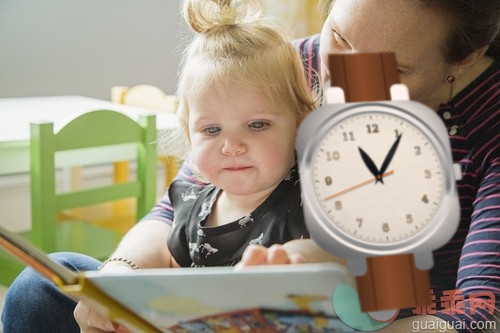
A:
11h05m42s
